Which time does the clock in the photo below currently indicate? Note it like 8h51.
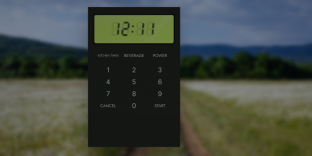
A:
12h11
